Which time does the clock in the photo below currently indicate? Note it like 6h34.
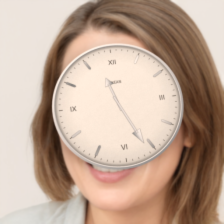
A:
11h26
